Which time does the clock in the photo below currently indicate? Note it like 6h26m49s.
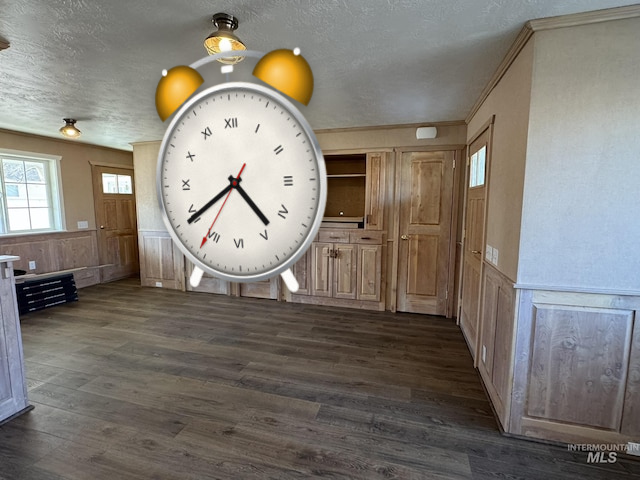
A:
4h39m36s
